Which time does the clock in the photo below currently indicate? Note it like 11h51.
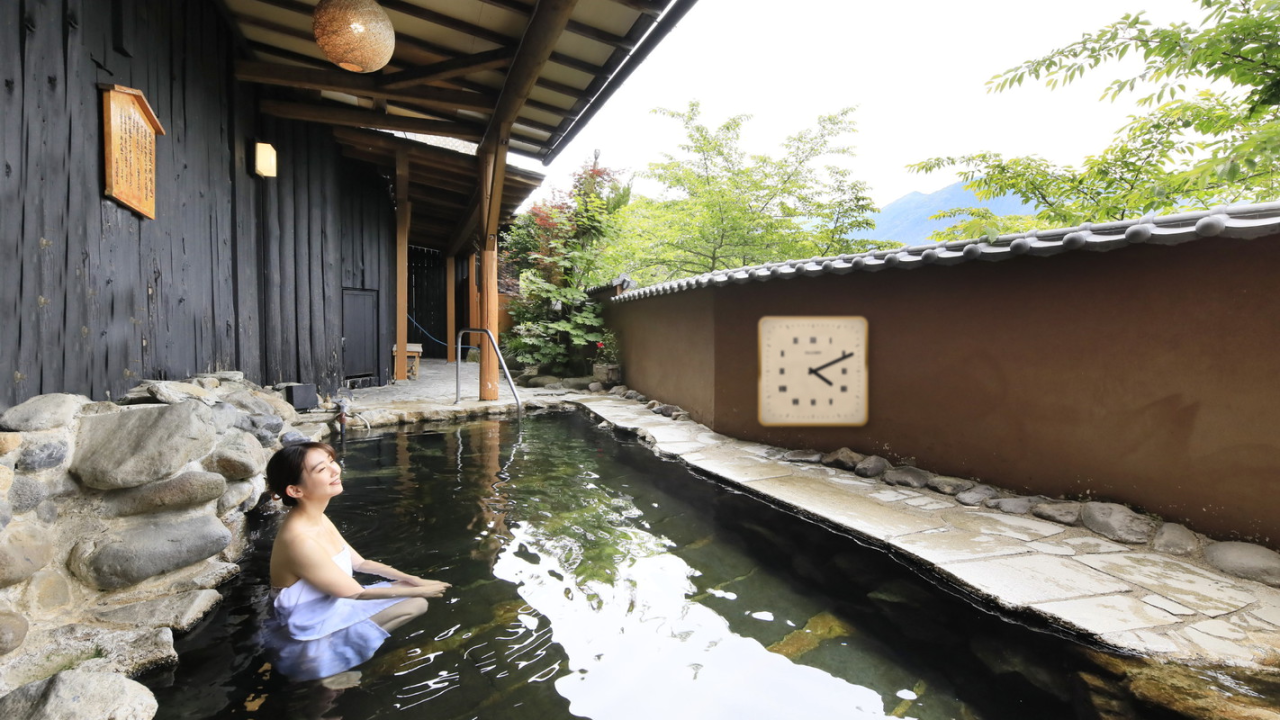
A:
4h11
